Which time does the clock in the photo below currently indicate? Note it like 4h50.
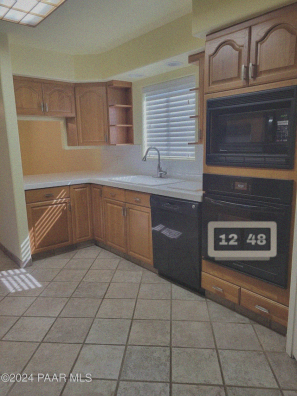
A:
12h48
